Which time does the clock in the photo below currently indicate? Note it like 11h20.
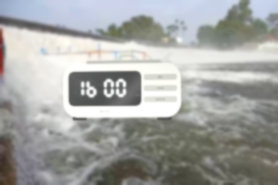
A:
16h00
